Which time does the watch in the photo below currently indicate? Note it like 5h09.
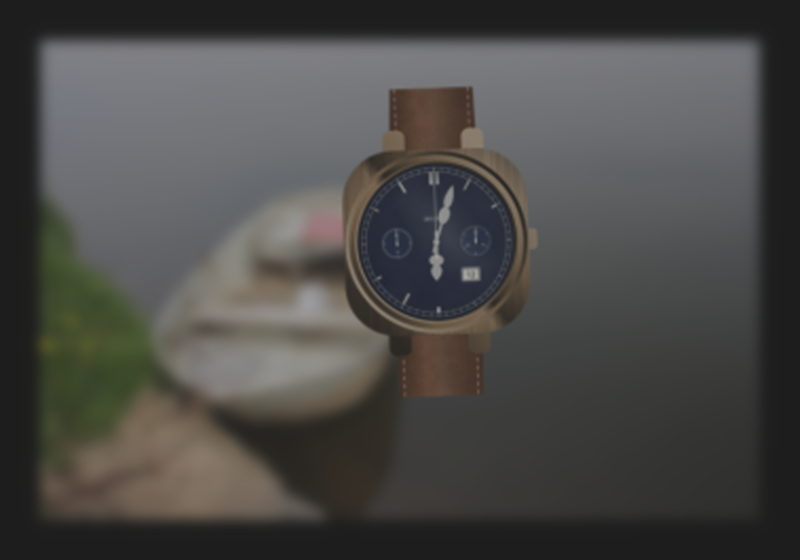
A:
6h03
